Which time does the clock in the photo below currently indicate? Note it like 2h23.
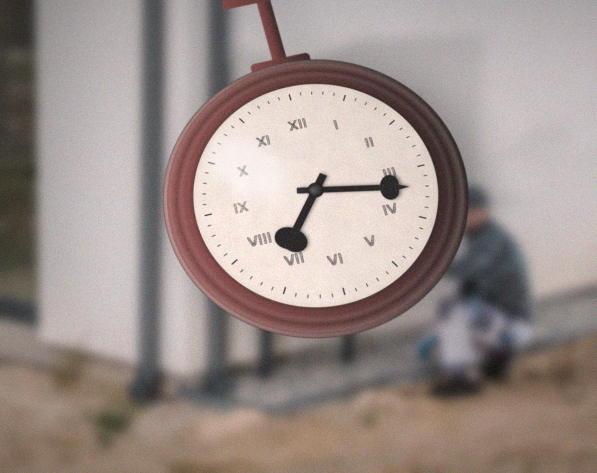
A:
7h17
